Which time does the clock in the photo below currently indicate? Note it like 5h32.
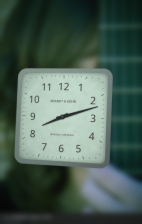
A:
8h12
